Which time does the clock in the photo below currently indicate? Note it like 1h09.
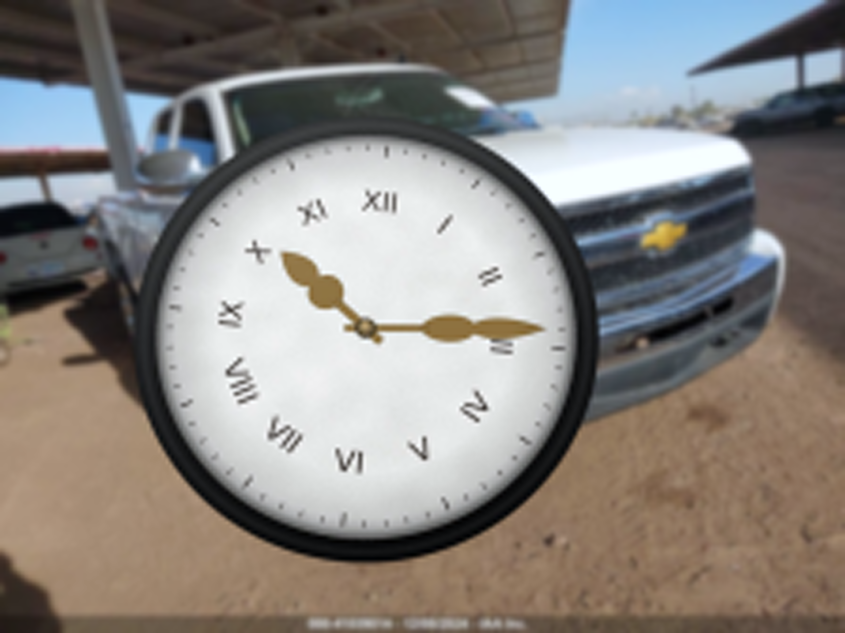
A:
10h14
